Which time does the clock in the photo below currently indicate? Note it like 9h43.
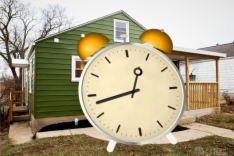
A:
12h43
